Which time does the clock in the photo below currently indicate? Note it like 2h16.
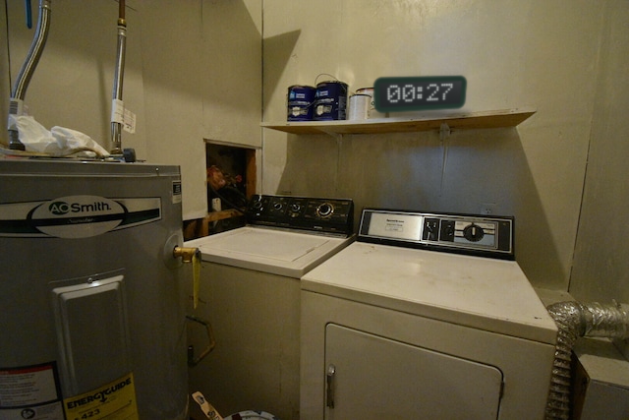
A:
0h27
